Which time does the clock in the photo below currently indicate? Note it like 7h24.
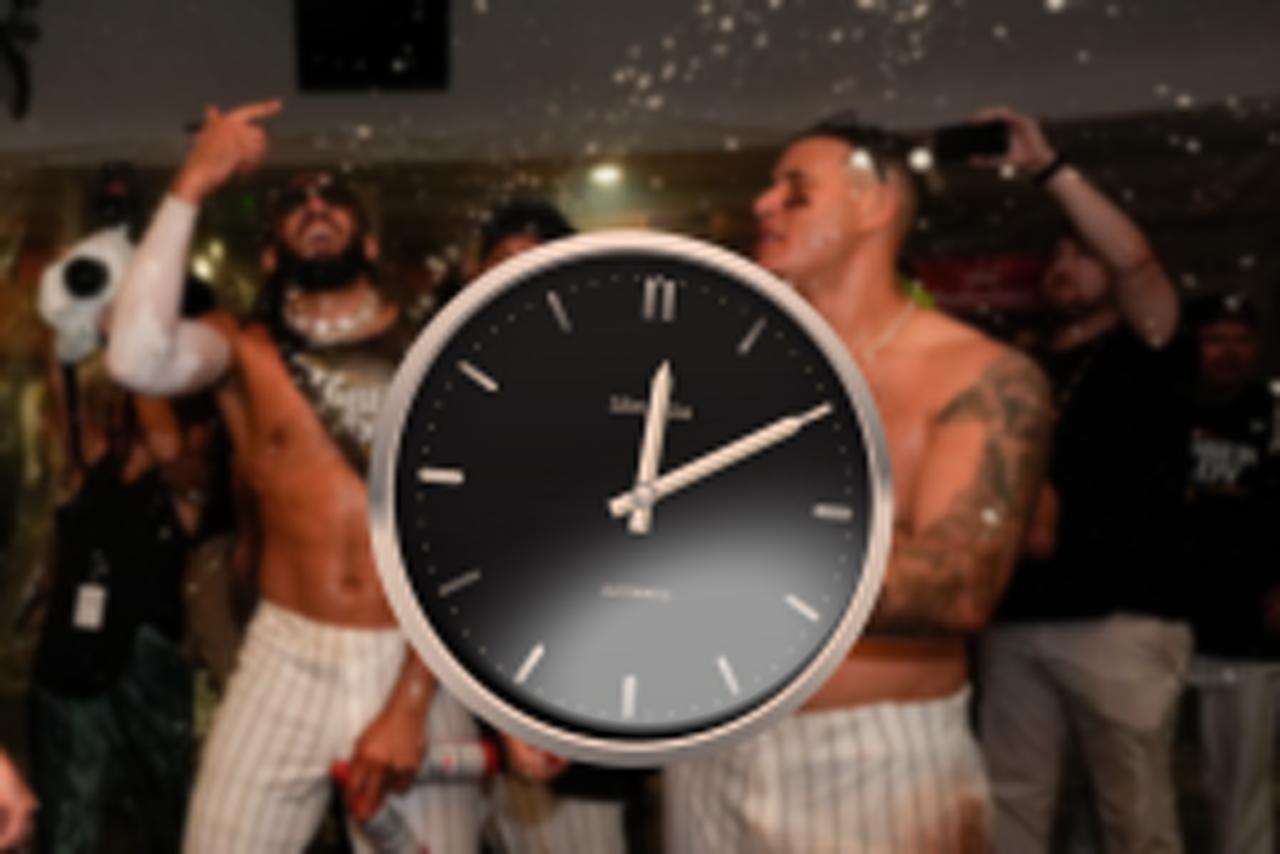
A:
12h10
